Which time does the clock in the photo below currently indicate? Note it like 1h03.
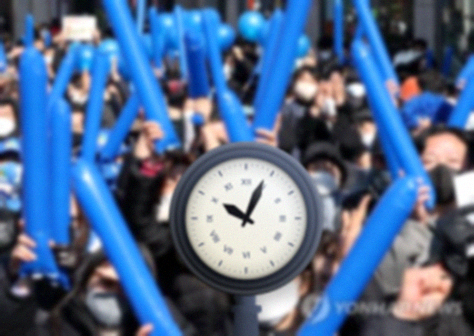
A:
10h04
